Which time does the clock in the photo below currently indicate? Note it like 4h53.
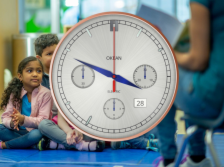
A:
3h49
